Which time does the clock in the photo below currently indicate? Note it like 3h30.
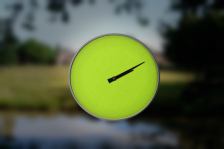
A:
2h10
